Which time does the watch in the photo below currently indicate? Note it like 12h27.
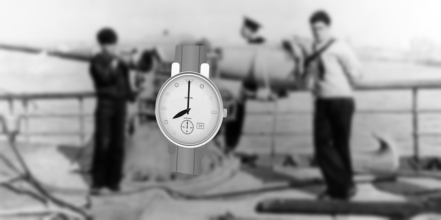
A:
8h00
